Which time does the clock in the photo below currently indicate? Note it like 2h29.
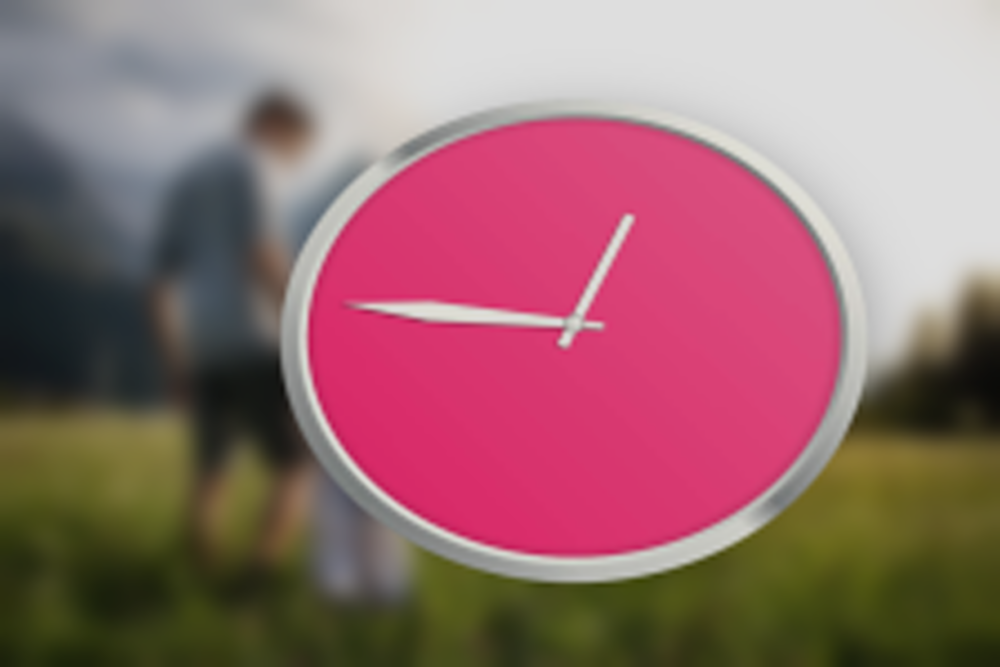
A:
12h46
